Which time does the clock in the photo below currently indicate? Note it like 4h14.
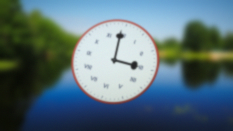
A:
2h59
